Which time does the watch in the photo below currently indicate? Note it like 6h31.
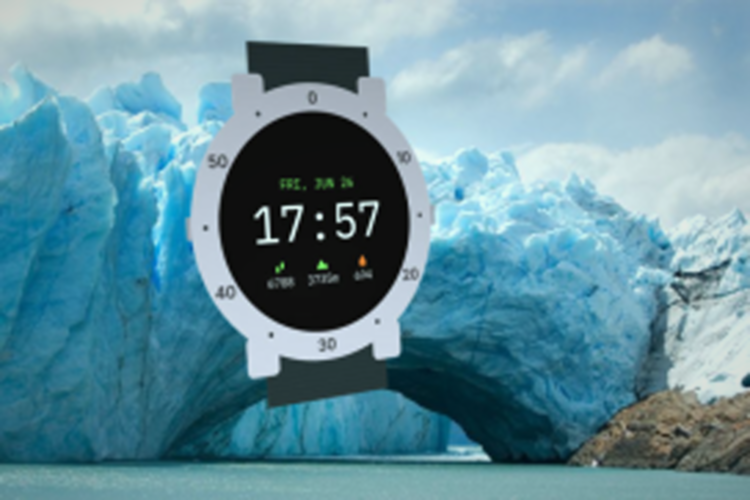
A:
17h57
